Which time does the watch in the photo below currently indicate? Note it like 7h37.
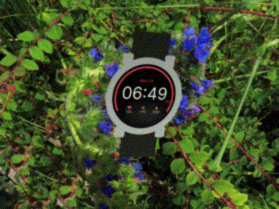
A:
6h49
